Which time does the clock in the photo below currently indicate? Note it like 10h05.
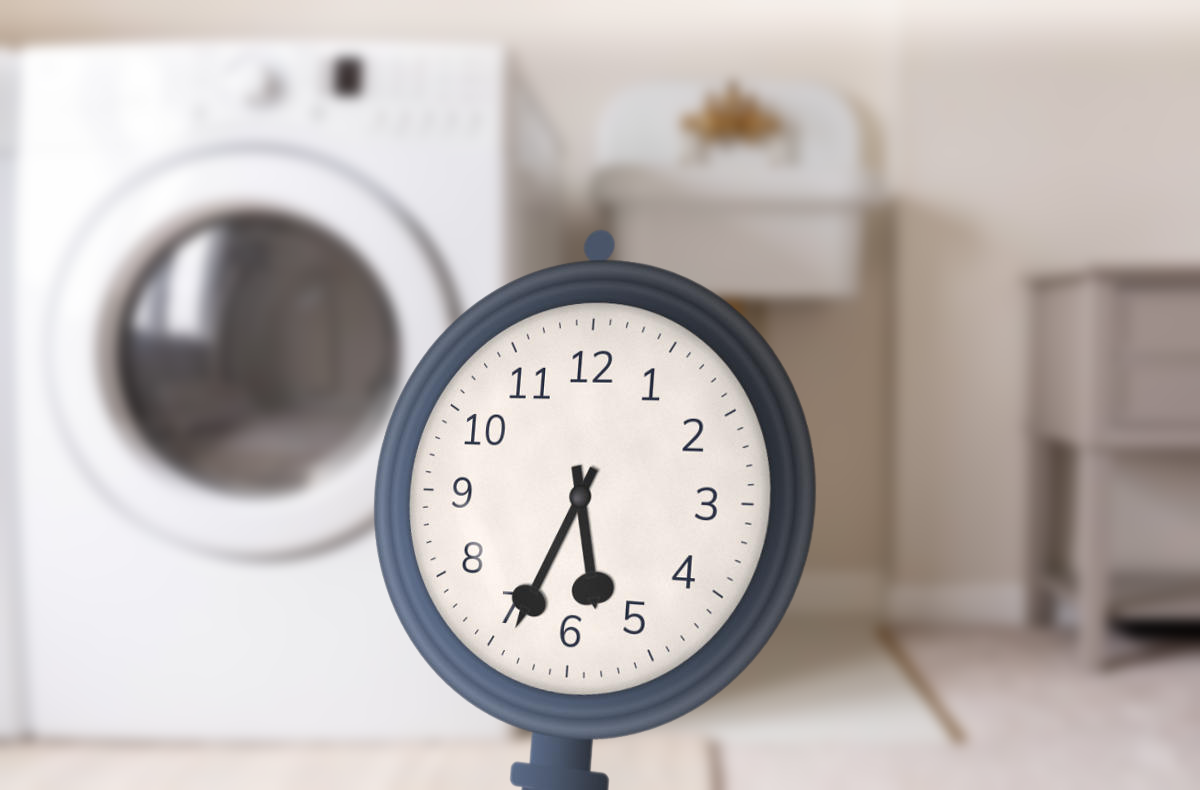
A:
5h34
